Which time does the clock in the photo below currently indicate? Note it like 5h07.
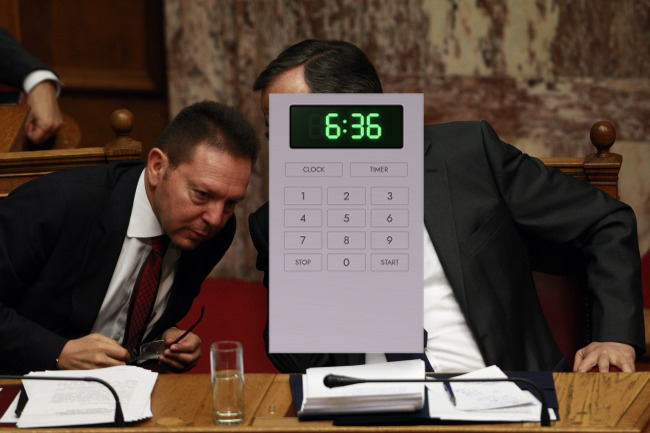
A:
6h36
